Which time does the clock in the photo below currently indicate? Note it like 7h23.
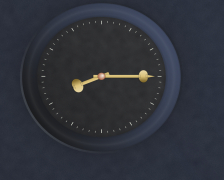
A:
8h15
